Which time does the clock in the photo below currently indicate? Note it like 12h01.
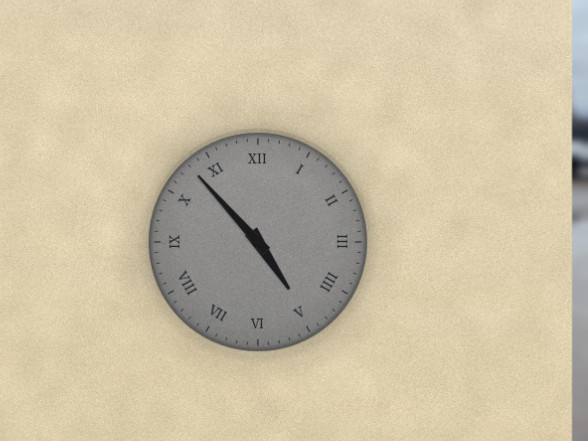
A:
4h53
